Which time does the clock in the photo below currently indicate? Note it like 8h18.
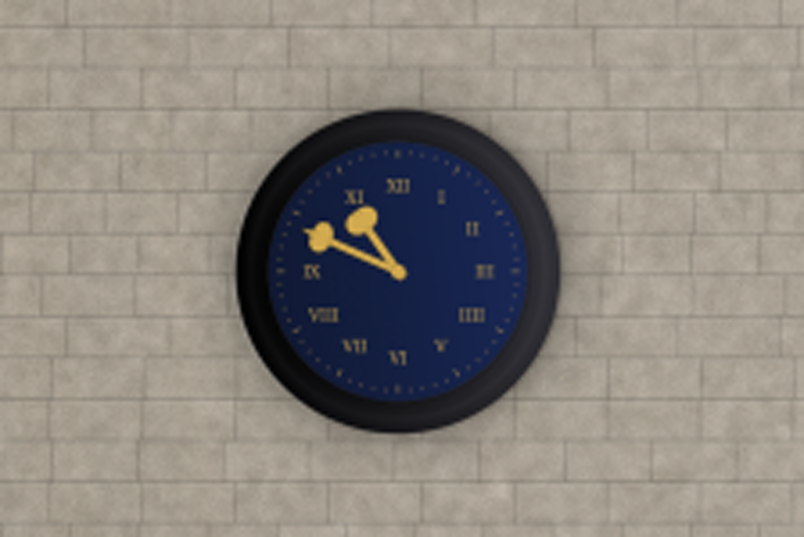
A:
10h49
